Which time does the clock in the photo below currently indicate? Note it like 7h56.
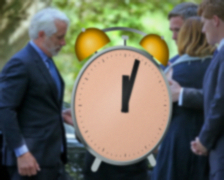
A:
12h03
